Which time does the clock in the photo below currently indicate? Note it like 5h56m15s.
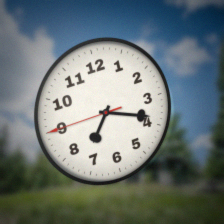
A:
7h18m45s
